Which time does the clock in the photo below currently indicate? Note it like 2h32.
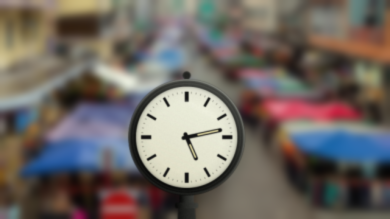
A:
5h13
